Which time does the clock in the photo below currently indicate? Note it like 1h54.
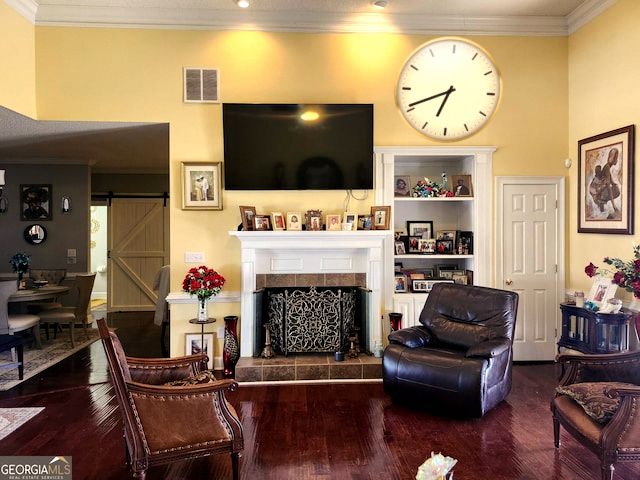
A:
6h41
